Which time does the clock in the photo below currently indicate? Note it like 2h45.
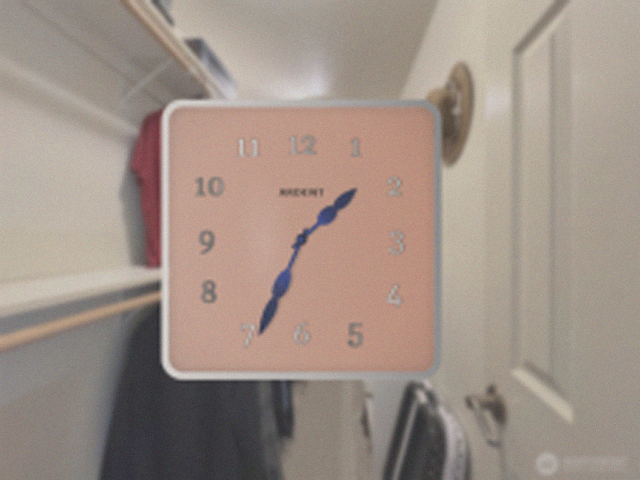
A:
1h34
